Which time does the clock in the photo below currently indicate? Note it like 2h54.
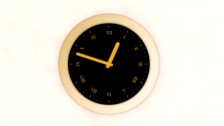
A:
12h48
